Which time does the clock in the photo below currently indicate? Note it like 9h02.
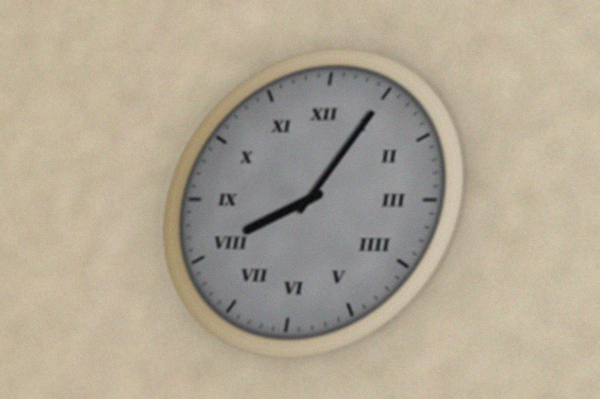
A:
8h05
